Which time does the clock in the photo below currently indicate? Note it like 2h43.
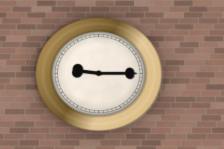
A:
9h15
